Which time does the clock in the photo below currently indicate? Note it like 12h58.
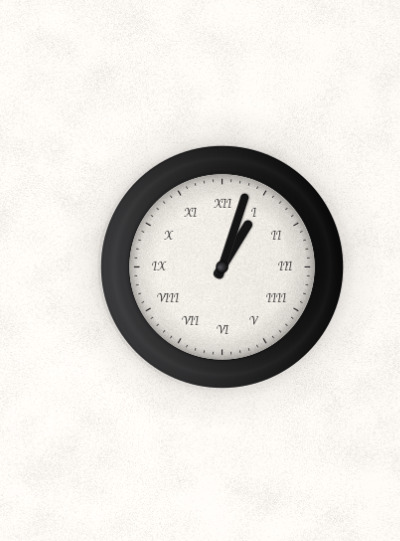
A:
1h03
